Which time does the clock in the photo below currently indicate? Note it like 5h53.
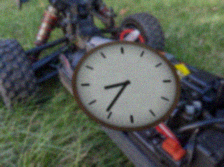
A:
8h36
